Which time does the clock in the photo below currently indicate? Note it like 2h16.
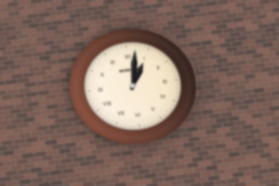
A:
1h02
